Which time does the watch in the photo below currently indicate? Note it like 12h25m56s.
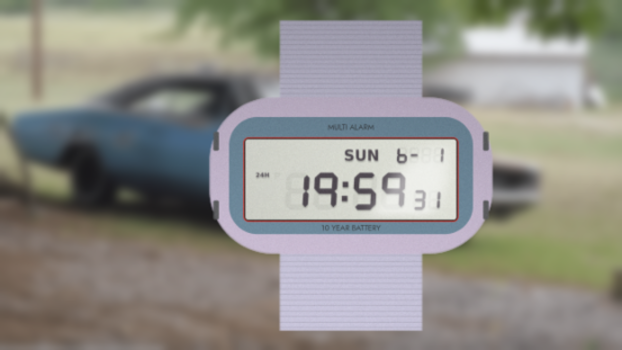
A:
19h59m31s
